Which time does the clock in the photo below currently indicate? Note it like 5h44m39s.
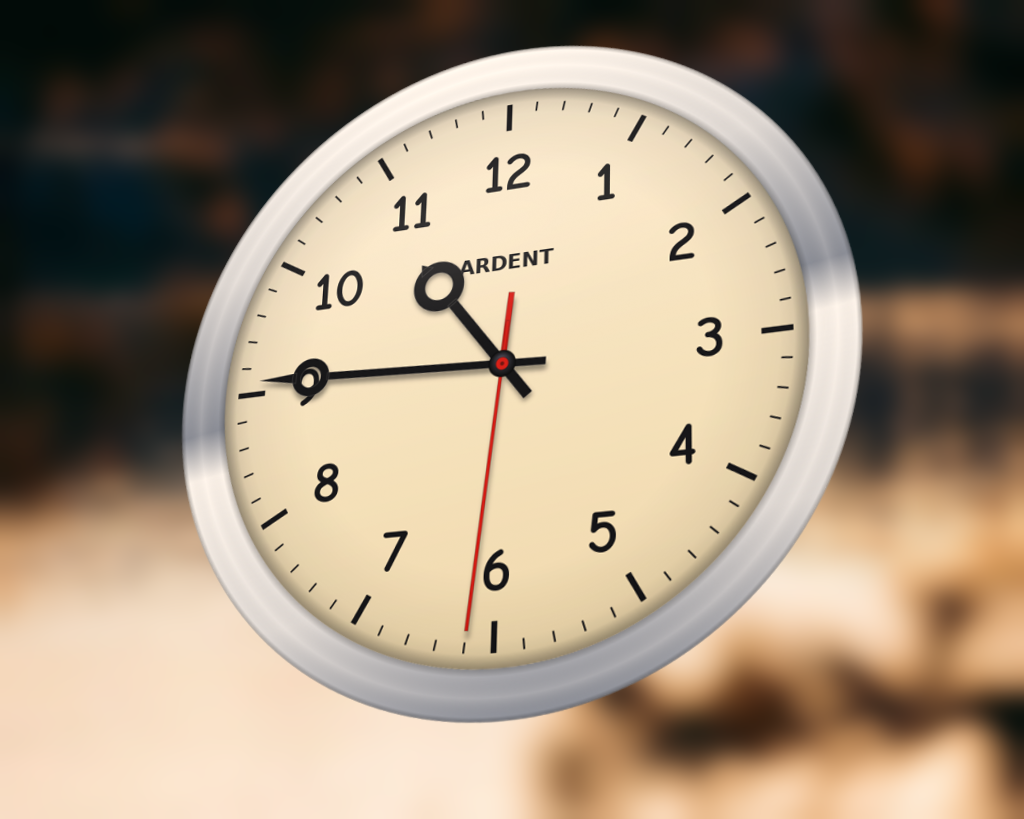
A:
10h45m31s
